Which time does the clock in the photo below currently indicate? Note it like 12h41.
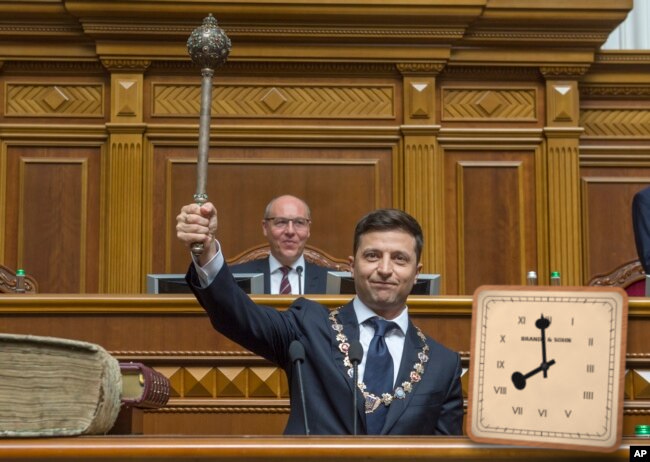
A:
7h59
